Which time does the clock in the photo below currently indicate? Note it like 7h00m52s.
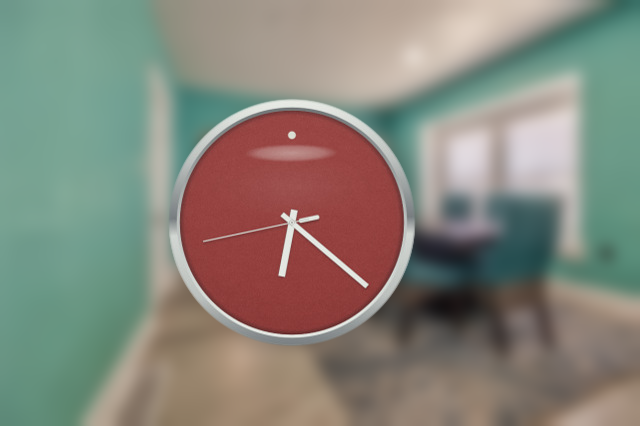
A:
6h21m43s
